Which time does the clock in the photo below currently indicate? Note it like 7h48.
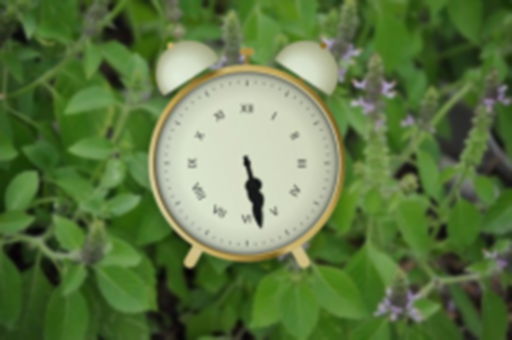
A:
5h28
